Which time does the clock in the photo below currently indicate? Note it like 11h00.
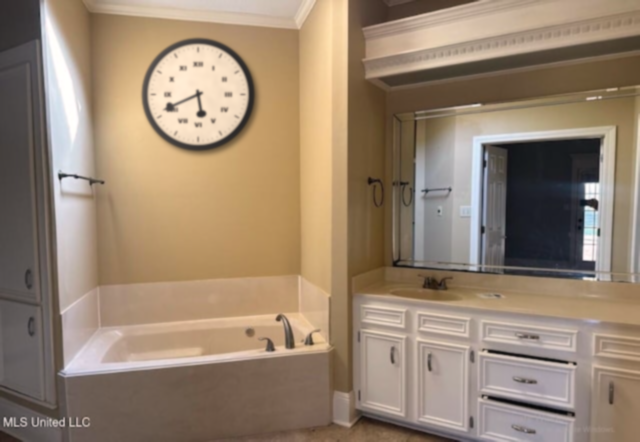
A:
5h41
